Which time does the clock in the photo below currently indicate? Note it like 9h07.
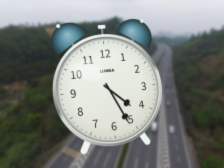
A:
4h26
